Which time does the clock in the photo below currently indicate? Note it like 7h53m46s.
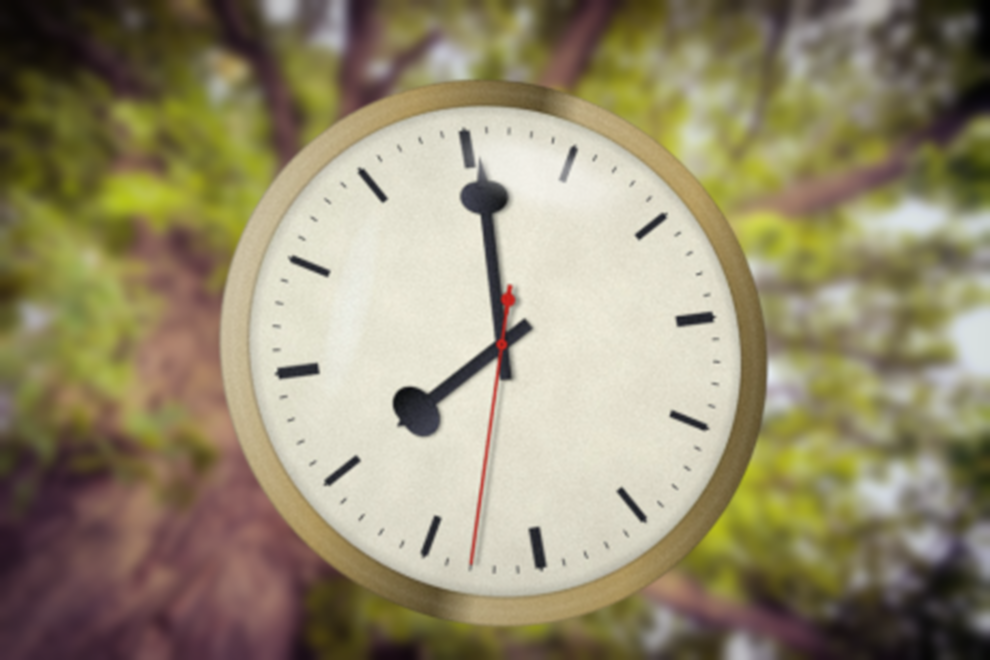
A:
8h00m33s
